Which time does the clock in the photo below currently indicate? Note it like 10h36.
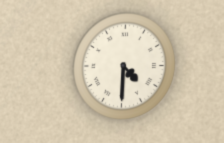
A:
4h30
